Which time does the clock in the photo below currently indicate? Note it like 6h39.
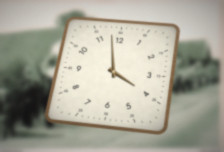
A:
3h58
